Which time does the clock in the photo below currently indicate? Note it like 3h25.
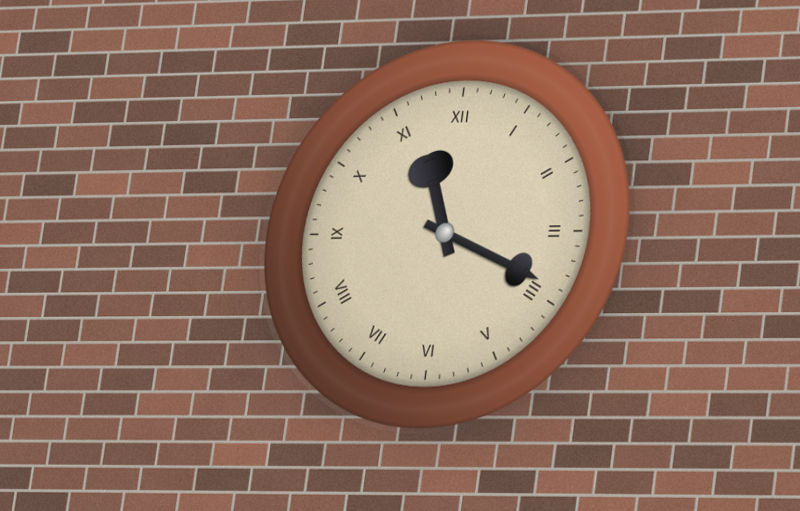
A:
11h19
